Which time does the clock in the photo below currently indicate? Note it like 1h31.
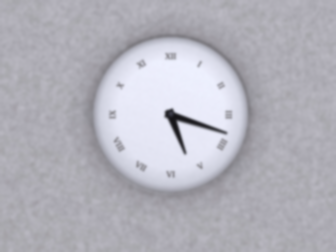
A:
5h18
